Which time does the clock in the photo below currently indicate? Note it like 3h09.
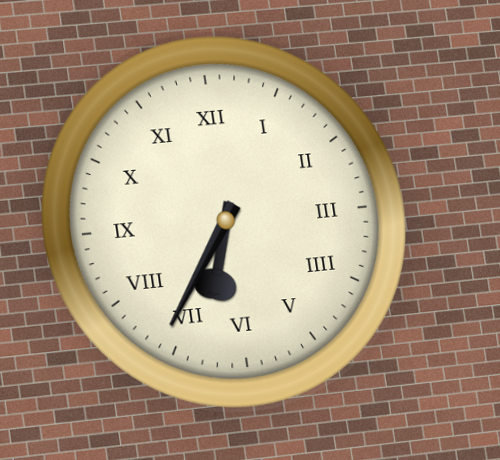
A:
6h36
